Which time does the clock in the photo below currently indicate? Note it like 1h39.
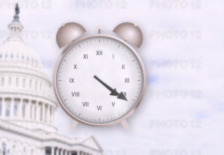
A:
4h21
